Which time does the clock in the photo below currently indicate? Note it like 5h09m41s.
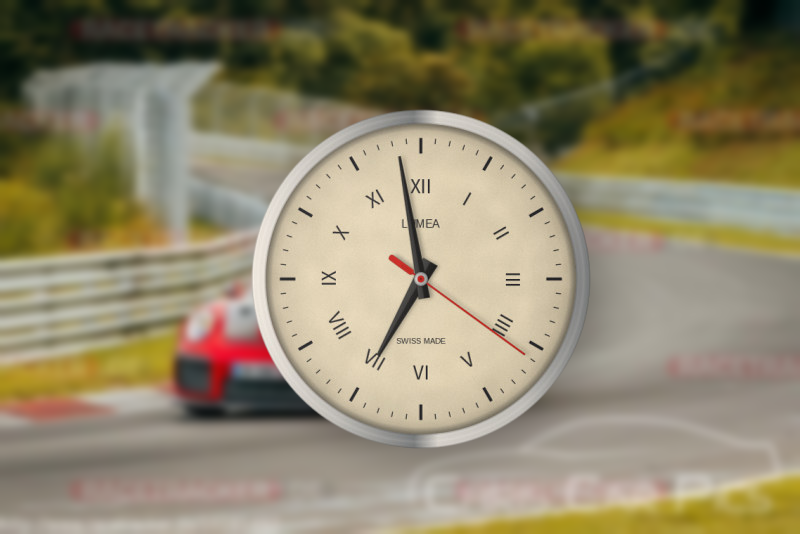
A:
6h58m21s
